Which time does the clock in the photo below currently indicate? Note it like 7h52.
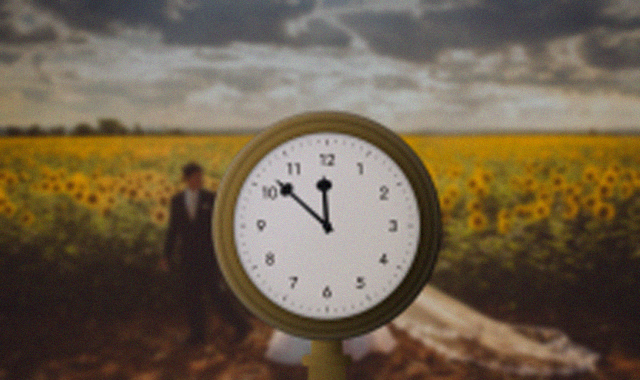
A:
11h52
